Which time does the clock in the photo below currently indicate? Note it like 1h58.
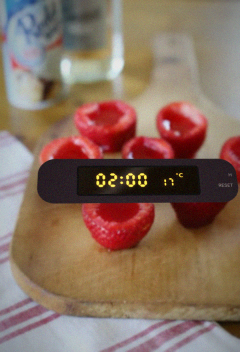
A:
2h00
